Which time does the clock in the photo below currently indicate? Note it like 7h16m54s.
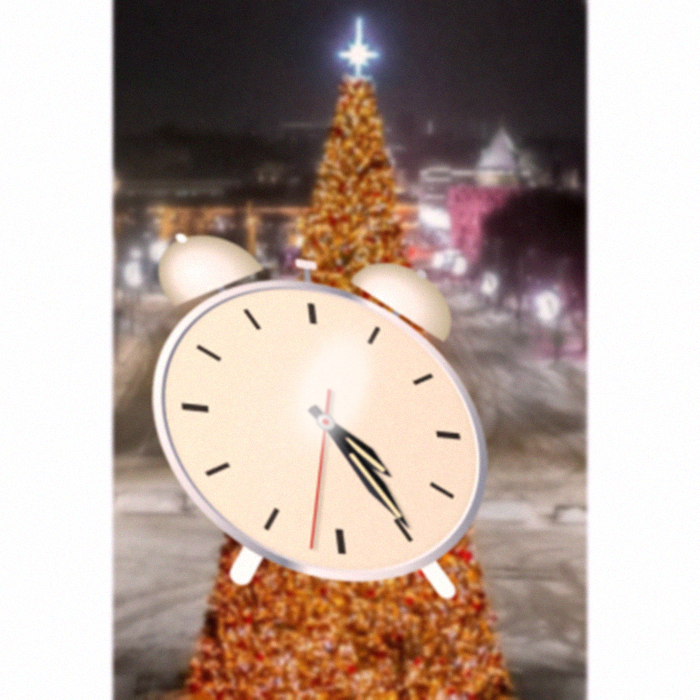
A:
4h24m32s
